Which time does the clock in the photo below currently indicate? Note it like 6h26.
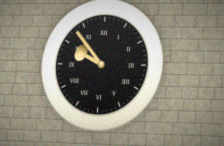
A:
9h53
